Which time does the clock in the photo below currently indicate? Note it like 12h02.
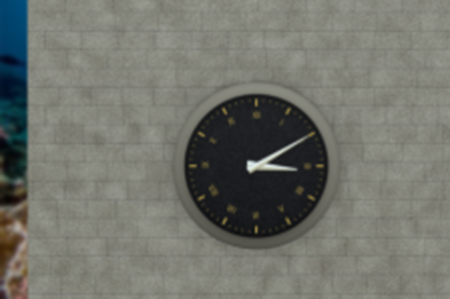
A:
3h10
